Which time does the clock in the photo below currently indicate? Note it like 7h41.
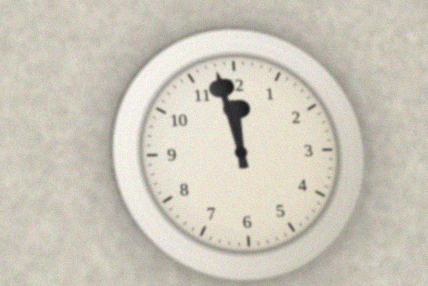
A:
11h58
